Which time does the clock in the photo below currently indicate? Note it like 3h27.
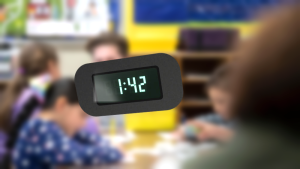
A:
1h42
